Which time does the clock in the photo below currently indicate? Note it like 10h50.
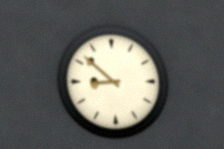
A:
8h52
